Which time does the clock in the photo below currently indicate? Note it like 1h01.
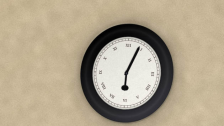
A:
6h04
